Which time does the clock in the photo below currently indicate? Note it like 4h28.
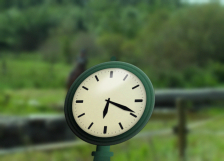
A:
6h19
